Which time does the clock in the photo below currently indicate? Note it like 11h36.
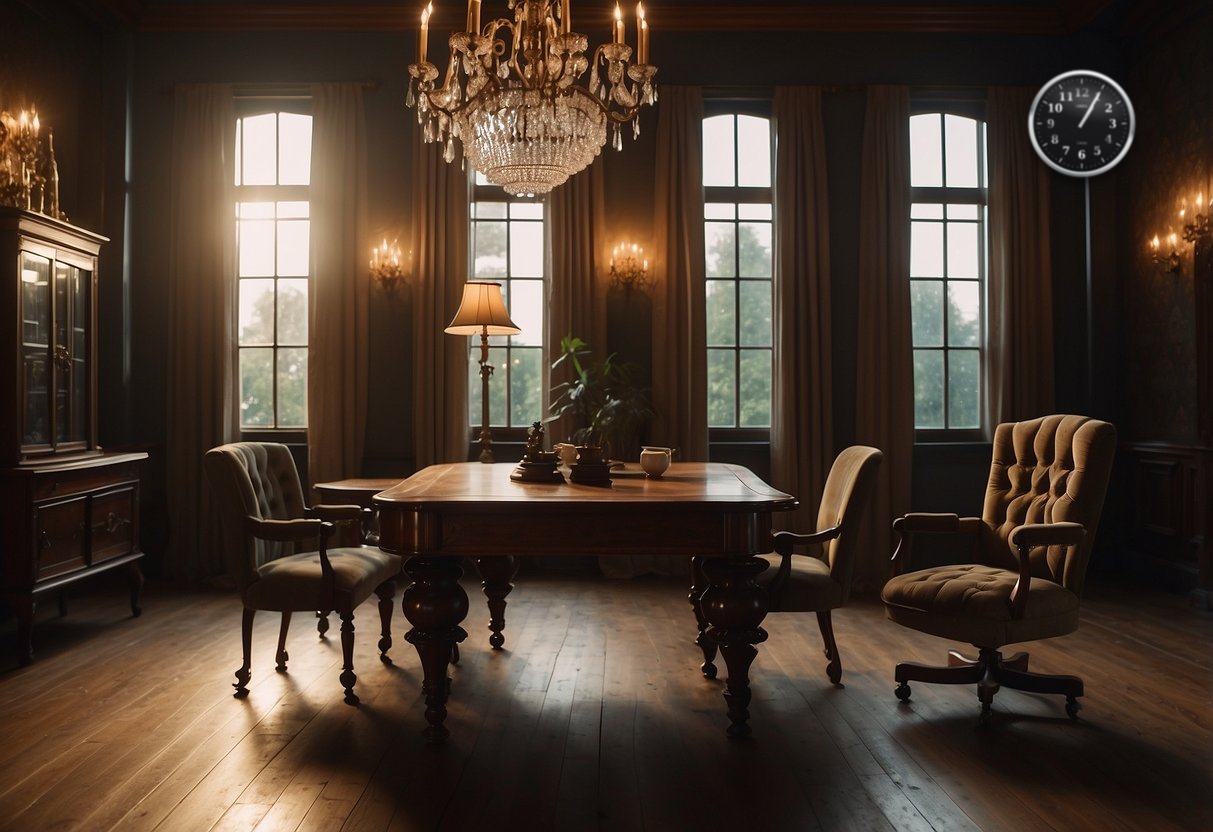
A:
1h05
